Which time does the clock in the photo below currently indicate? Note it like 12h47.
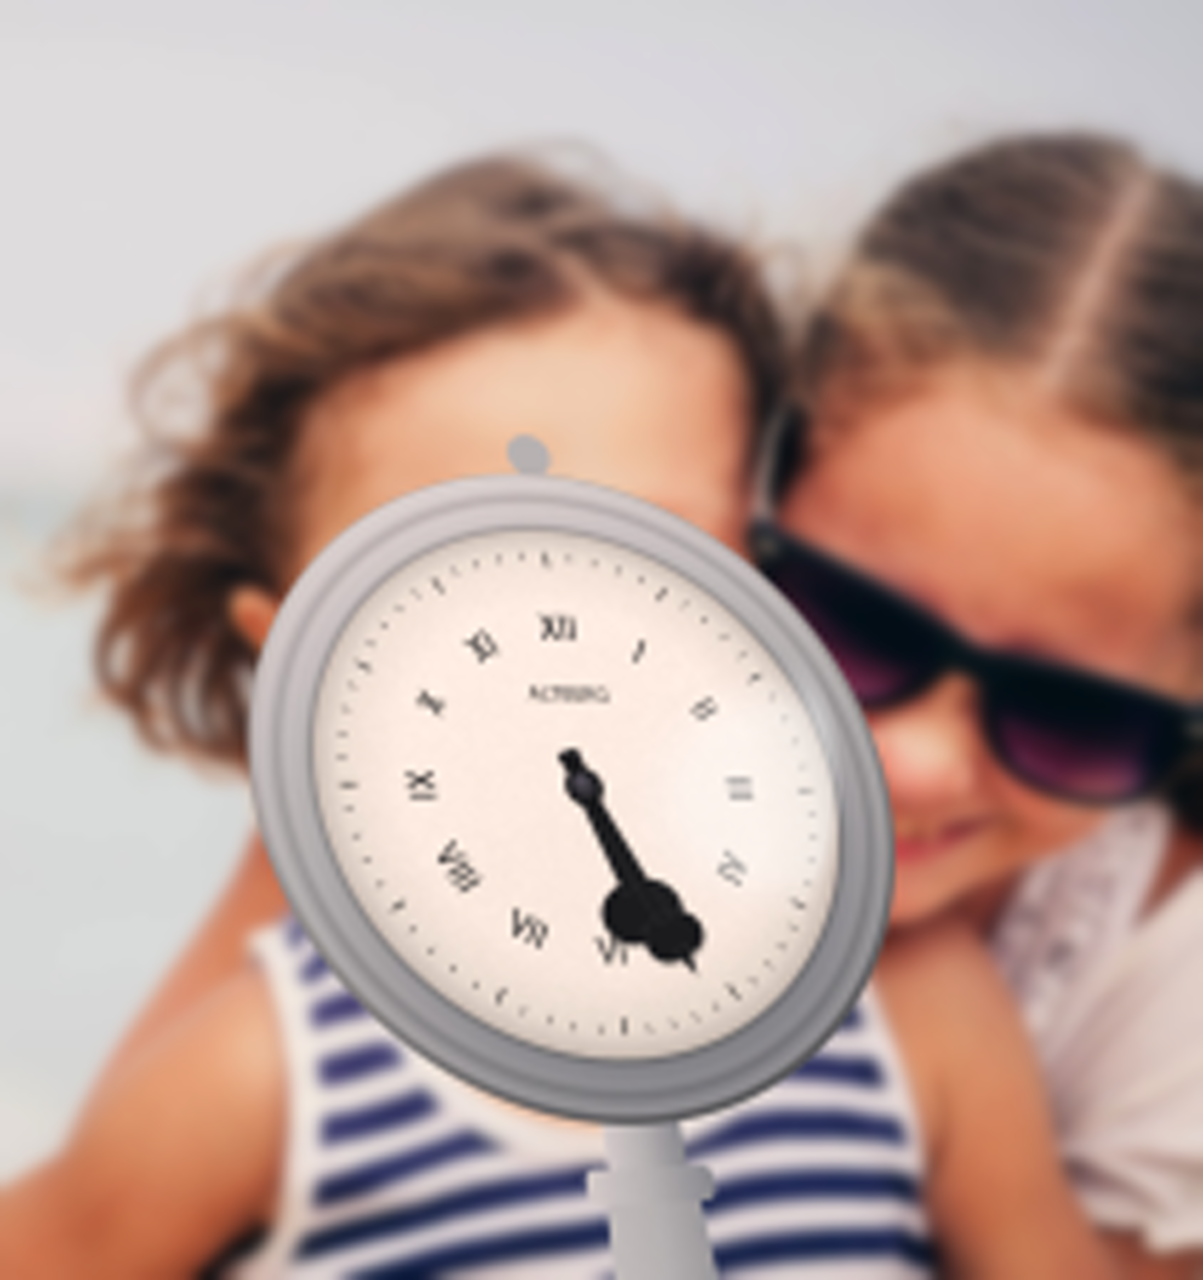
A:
5h26
